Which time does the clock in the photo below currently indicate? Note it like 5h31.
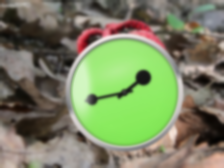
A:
1h43
